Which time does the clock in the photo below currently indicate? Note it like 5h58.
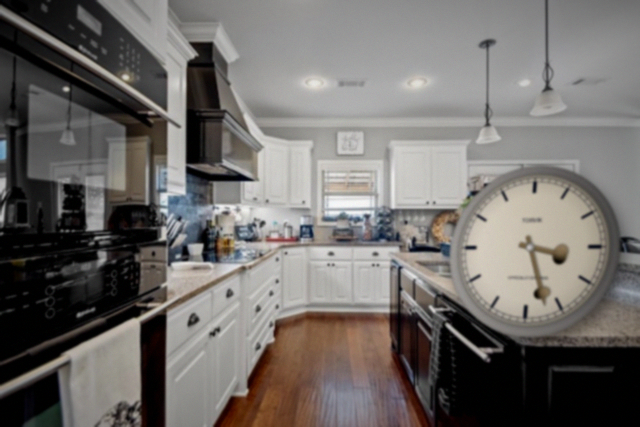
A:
3h27
